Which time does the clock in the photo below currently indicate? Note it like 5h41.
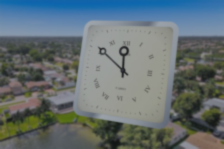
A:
11h51
